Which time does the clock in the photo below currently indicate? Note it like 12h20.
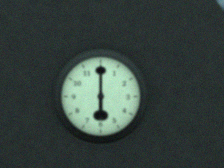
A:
6h00
